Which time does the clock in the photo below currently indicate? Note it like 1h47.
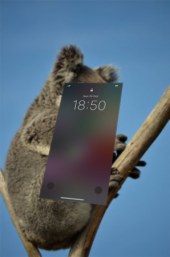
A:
18h50
